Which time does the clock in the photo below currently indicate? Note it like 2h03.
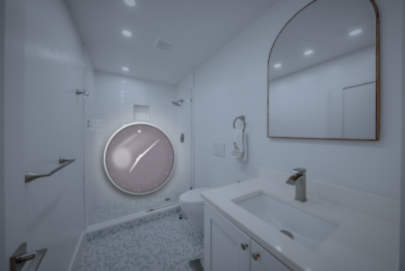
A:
7h08
